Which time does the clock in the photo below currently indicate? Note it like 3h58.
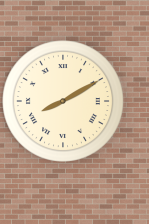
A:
8h10
